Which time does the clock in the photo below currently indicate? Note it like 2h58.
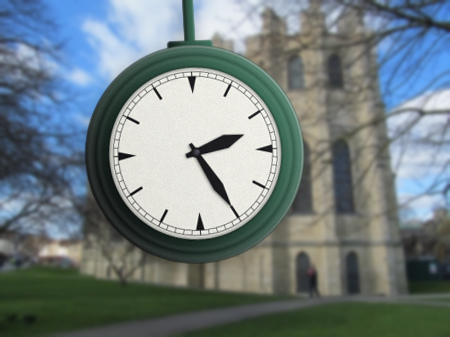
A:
2h25
